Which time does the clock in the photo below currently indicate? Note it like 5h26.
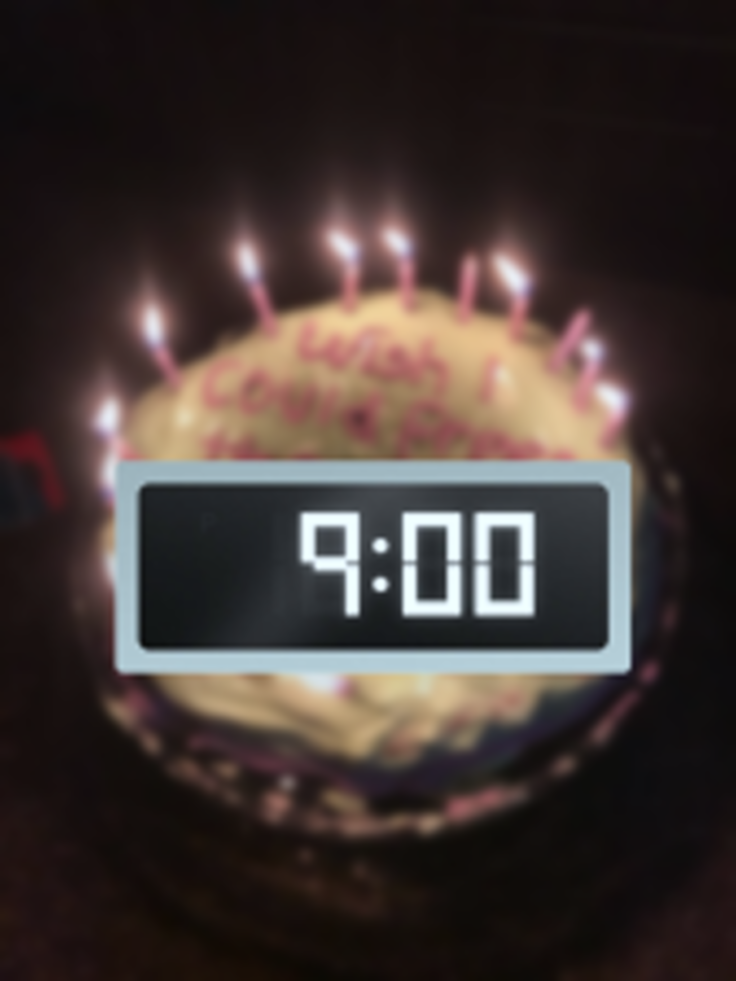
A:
9h00
